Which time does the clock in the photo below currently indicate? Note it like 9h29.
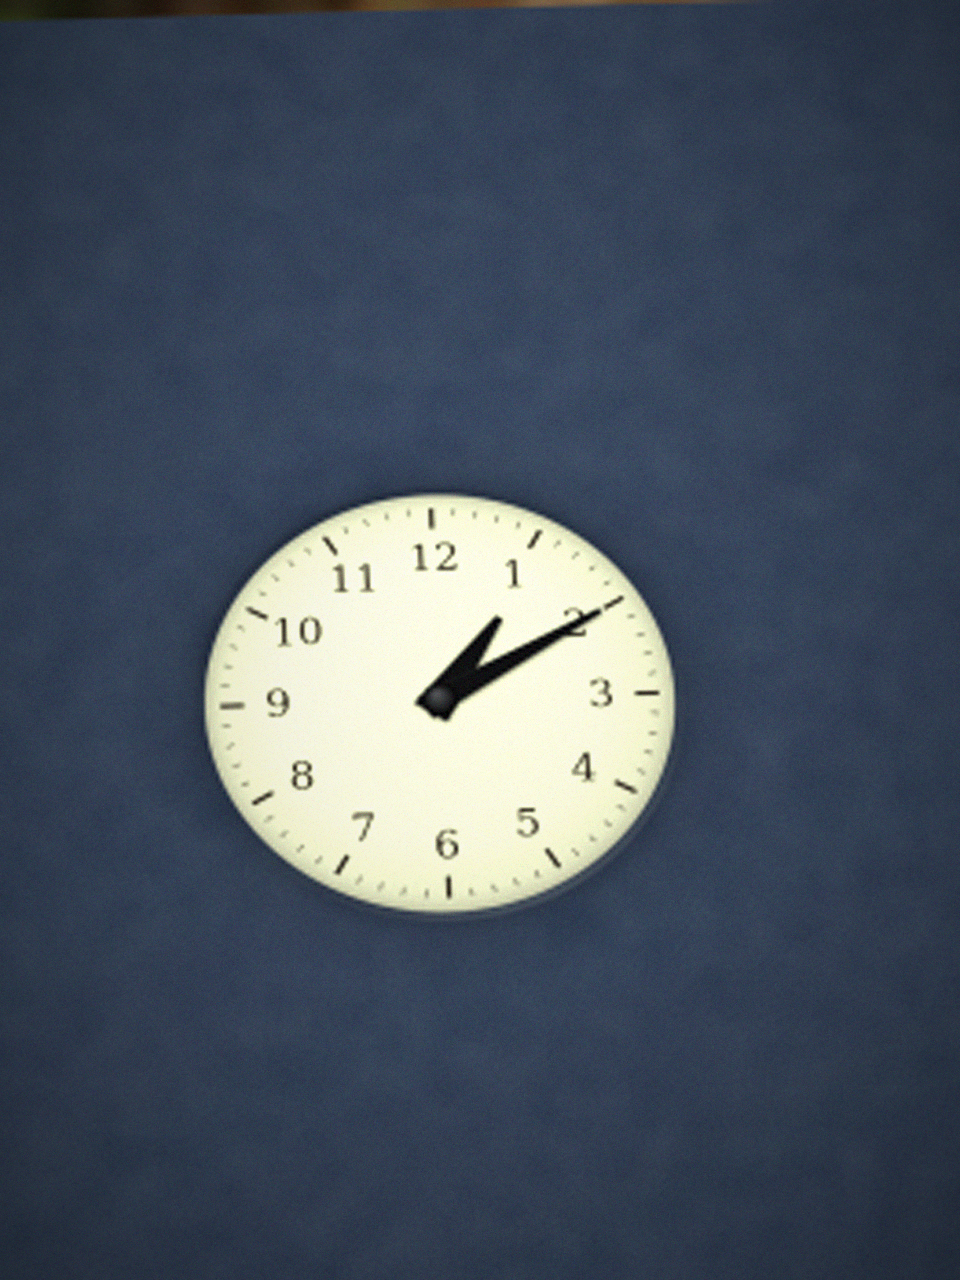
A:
1h10
